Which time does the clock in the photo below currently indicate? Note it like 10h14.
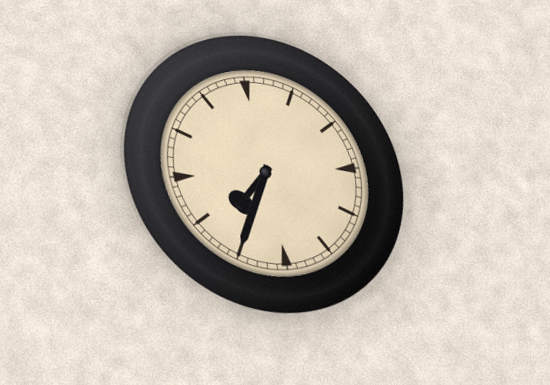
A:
7h35
